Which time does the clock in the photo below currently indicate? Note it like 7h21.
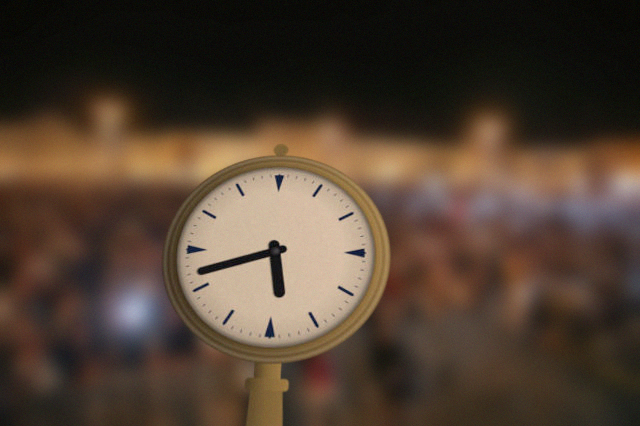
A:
5h42
